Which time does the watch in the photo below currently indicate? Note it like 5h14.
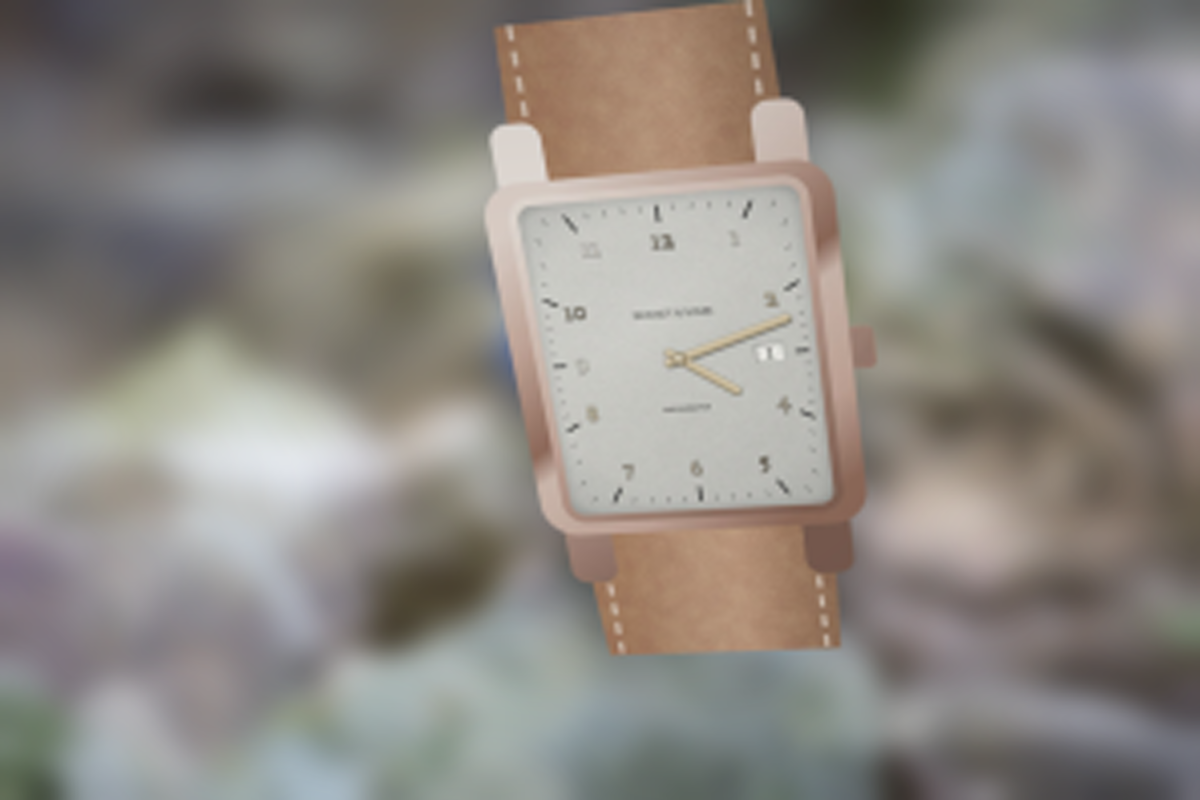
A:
4h12
